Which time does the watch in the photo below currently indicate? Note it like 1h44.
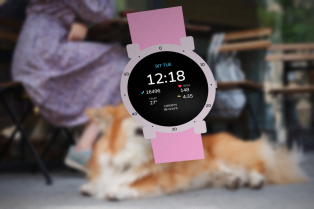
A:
12h18
